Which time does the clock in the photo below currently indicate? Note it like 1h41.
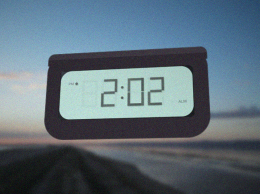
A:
2h02
